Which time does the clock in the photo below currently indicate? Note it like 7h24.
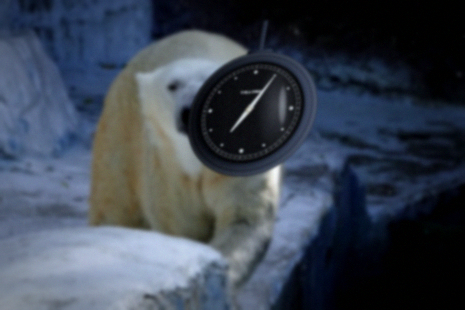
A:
7h05
